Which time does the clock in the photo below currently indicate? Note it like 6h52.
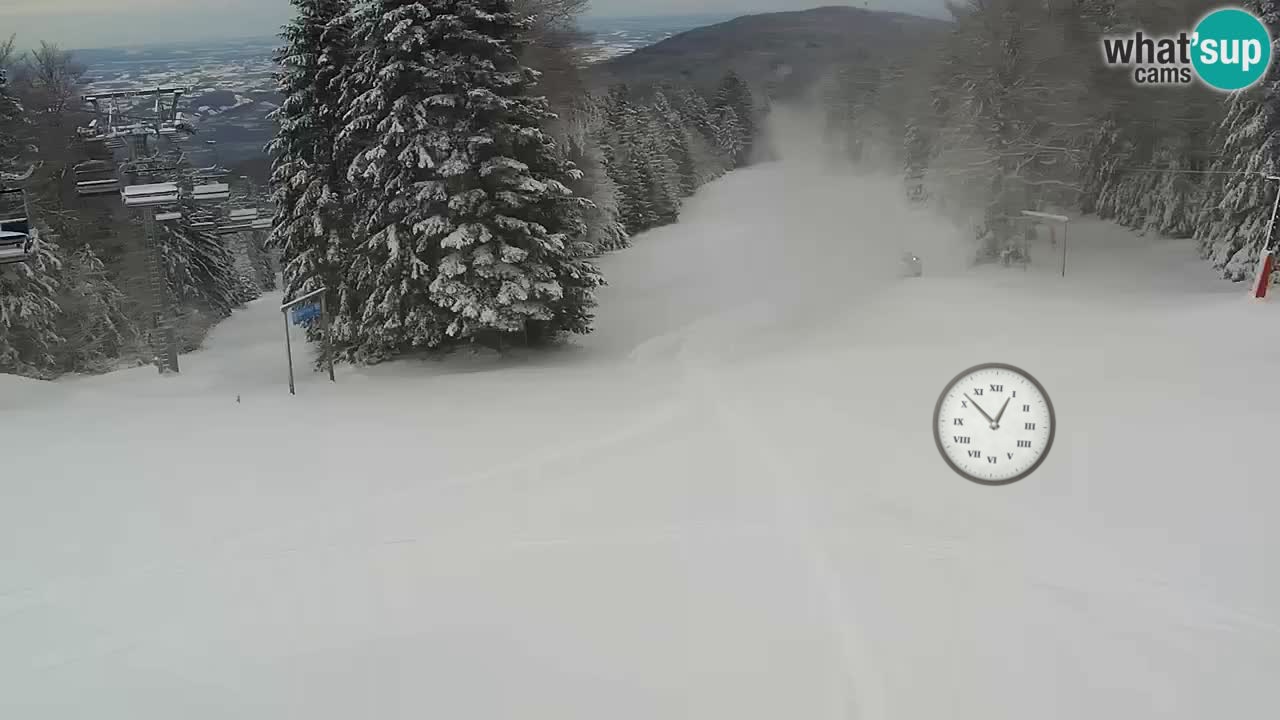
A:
12h52
